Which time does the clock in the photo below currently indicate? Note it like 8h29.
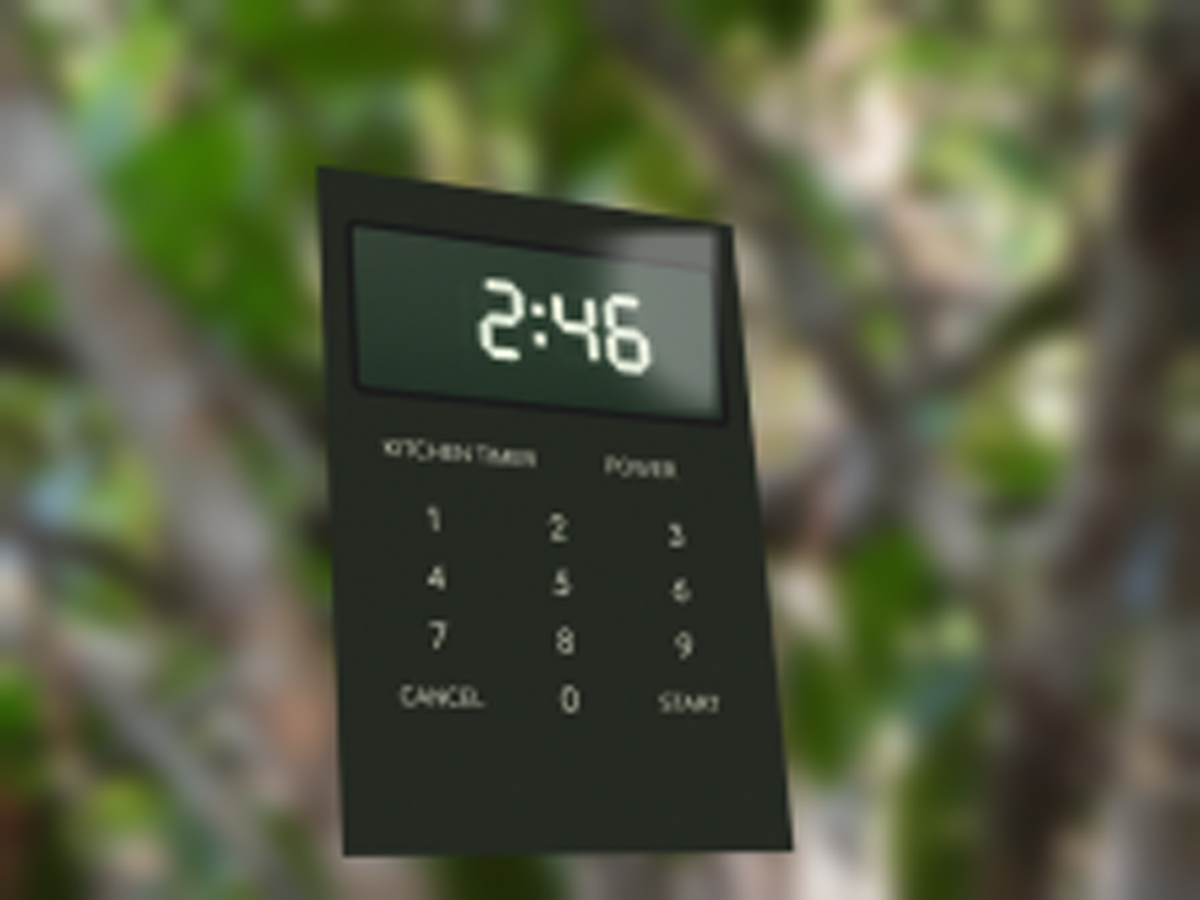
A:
2h46
